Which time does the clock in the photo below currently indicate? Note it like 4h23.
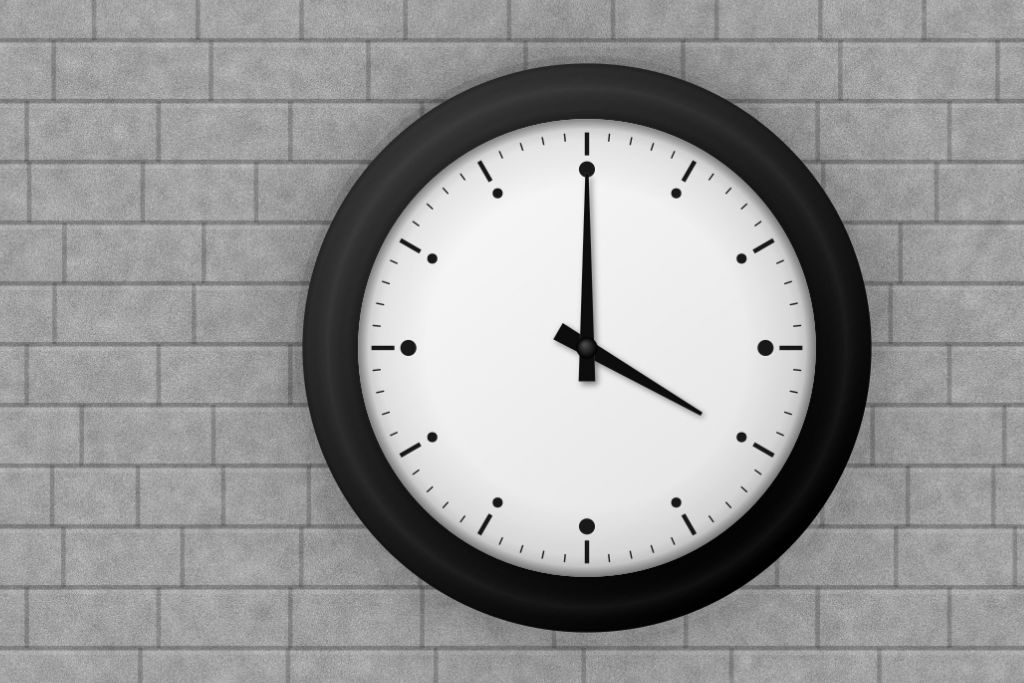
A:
4h00
